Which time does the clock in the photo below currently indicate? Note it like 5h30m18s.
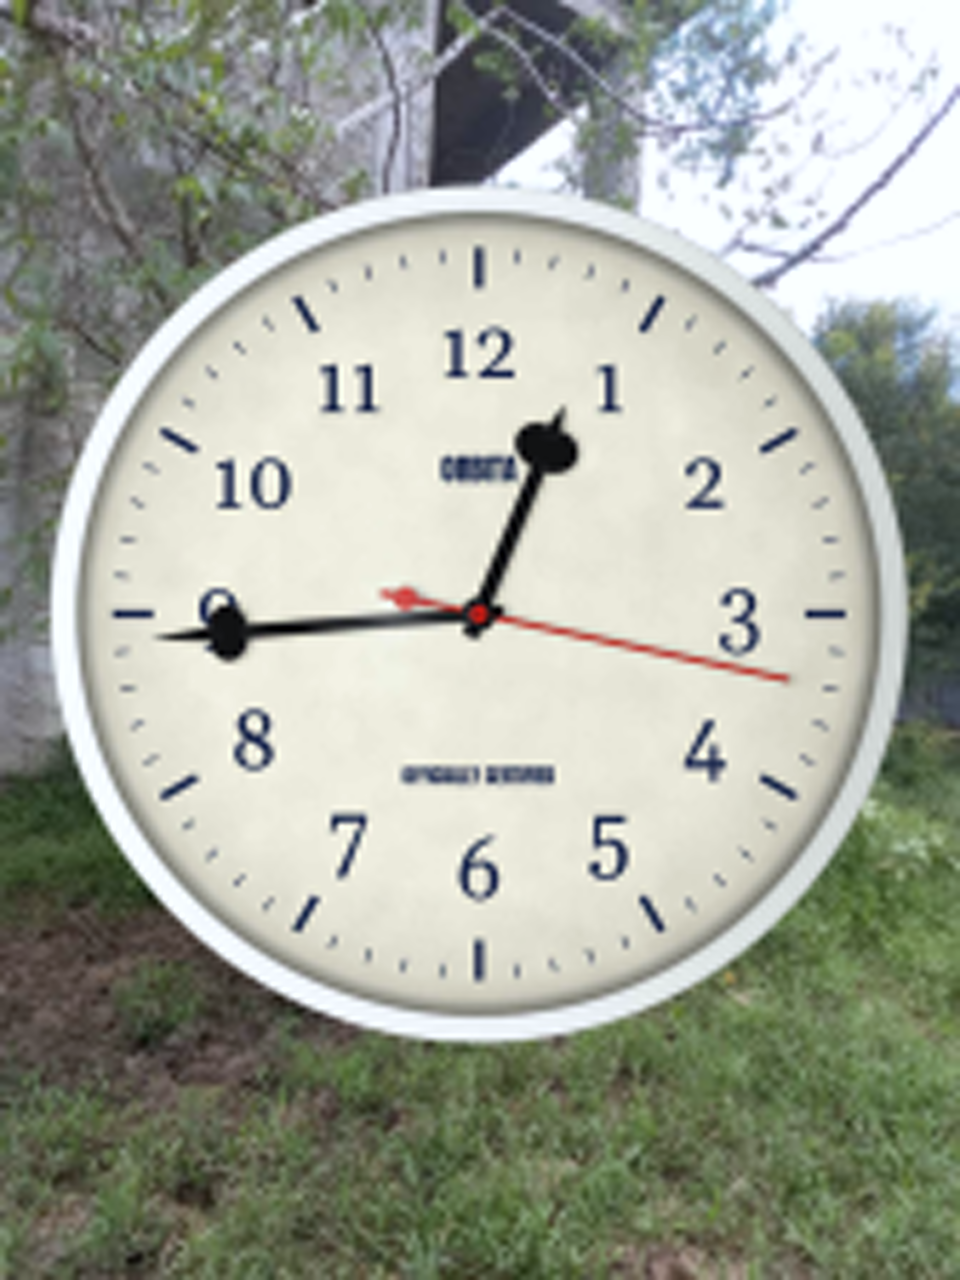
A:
12h44m17s
